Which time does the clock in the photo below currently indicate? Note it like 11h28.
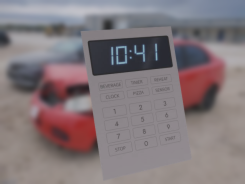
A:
10h41
